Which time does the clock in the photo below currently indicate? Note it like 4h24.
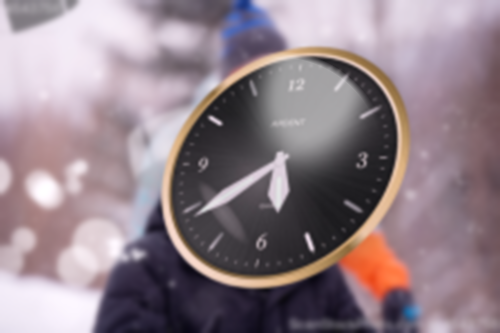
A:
5h39
